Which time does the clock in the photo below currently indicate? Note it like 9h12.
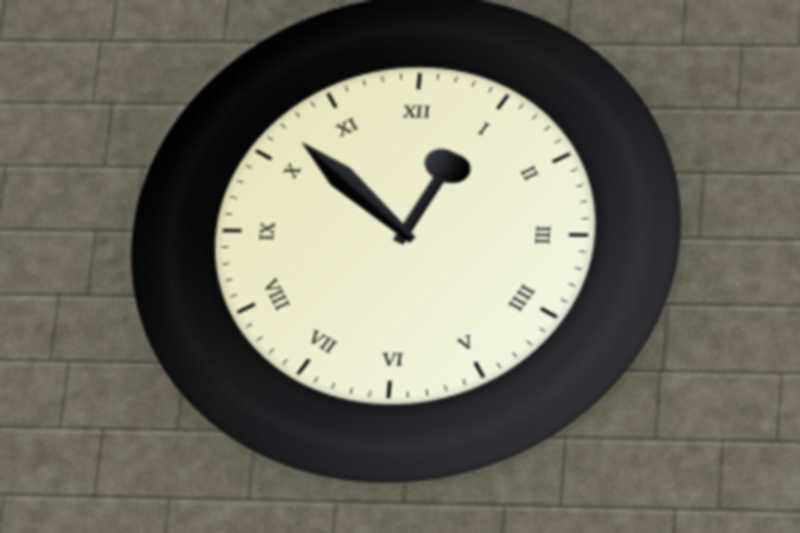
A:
12h52
